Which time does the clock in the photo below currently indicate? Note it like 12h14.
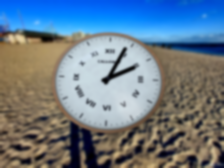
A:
2h04
